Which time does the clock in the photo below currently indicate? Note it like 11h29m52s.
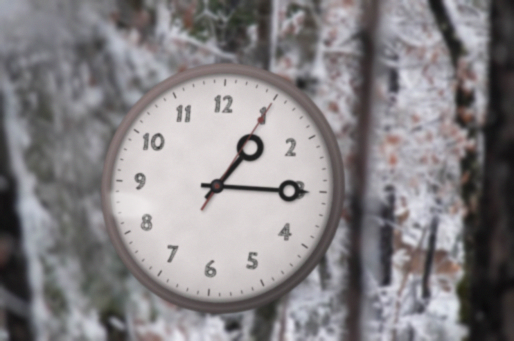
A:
1h15m05s
